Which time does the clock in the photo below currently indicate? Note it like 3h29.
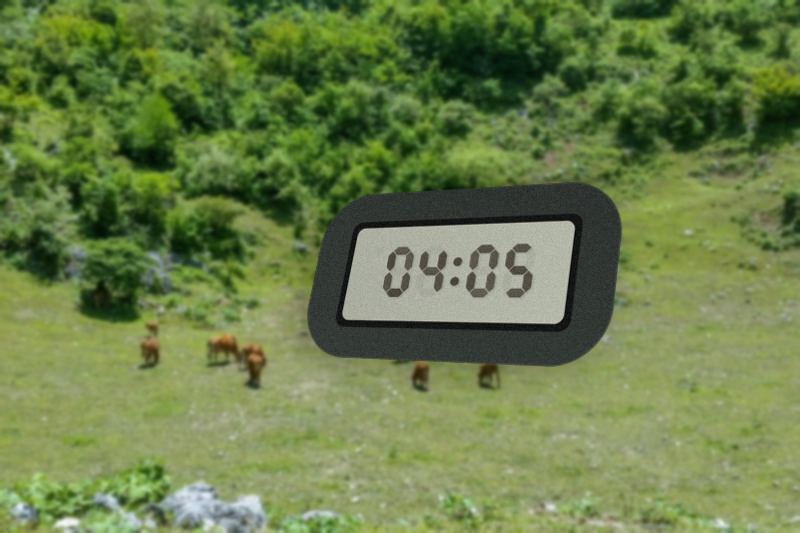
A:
4h05
